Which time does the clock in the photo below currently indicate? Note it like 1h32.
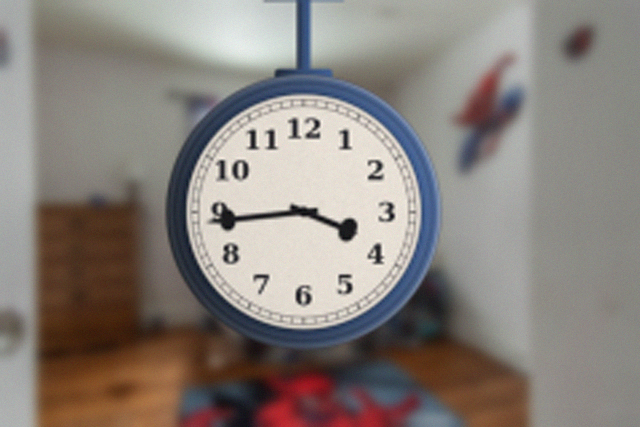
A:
3h44
